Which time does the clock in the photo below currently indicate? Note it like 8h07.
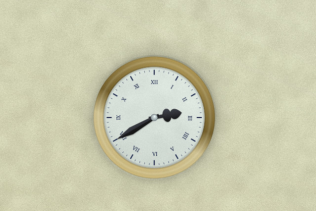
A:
2h40
